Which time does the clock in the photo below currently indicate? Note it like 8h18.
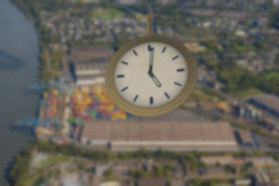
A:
5h01
